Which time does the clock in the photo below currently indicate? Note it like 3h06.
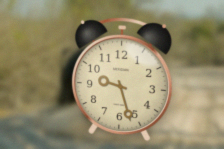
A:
9h27
